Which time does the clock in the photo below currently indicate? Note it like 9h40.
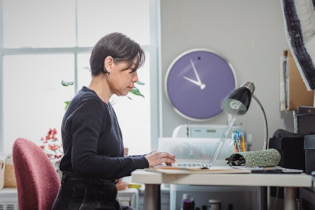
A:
9h57
